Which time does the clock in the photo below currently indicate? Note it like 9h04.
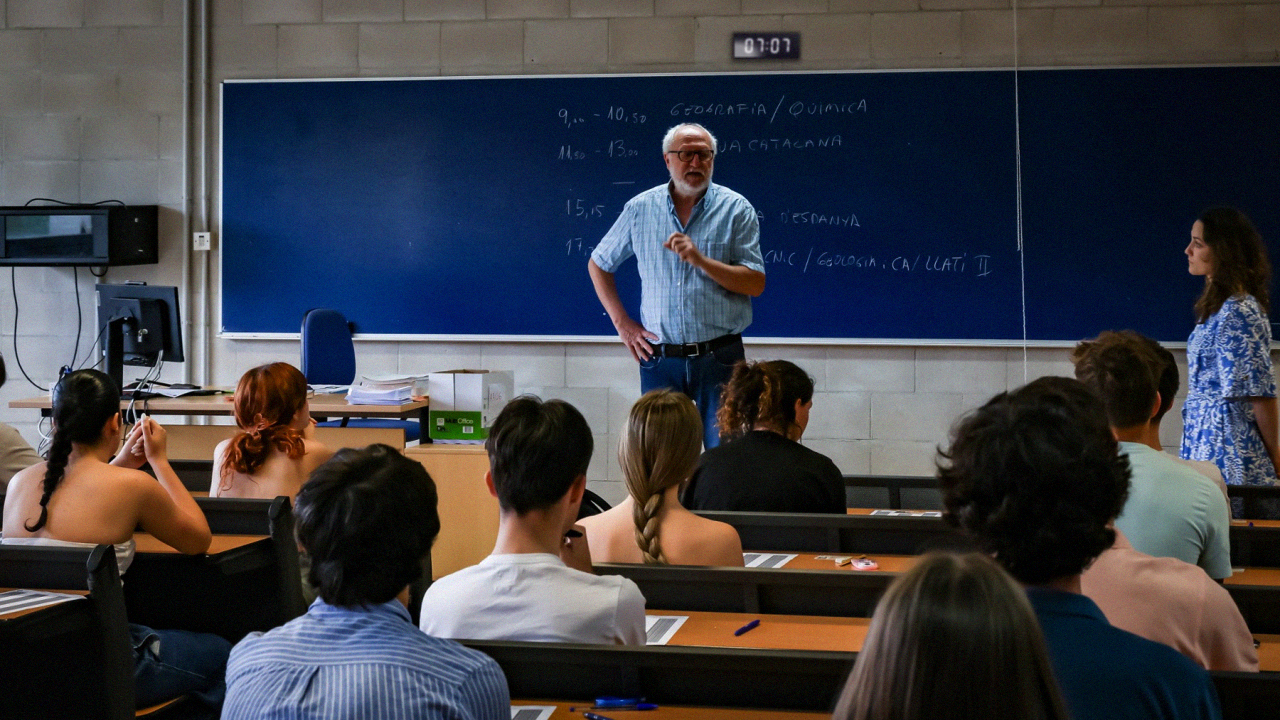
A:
7h07
